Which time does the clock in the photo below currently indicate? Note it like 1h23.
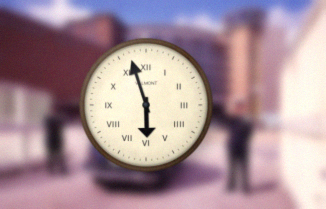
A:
5h57
